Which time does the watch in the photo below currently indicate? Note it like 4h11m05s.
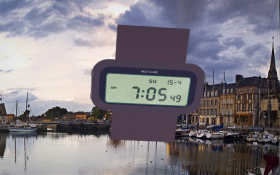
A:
7h05m49s
